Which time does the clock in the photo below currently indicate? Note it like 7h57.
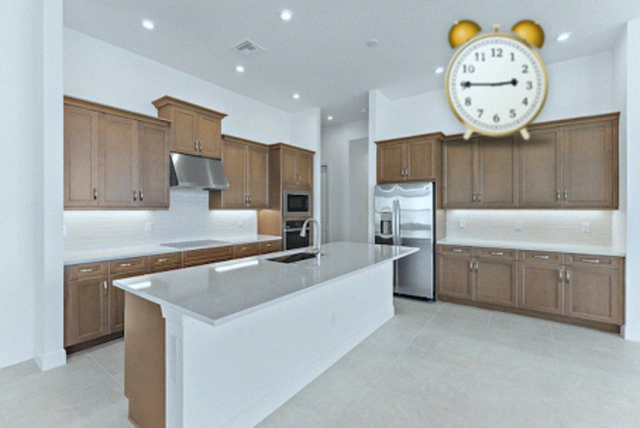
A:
2h45
